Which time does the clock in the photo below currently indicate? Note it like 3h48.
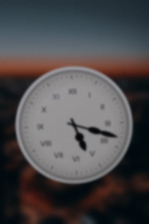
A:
5h18
